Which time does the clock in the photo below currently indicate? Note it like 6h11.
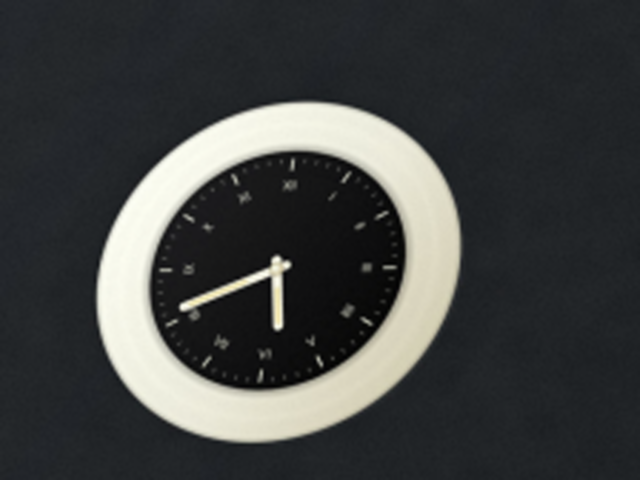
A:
5h41
